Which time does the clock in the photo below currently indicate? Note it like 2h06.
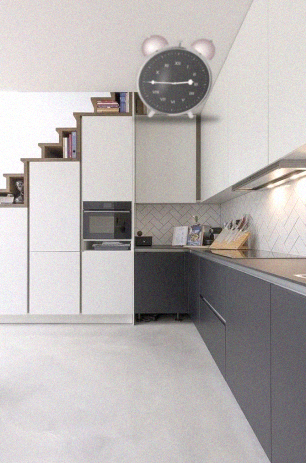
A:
2h45
